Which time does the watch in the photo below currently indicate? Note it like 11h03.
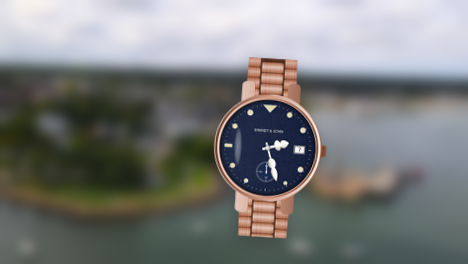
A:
2h27
